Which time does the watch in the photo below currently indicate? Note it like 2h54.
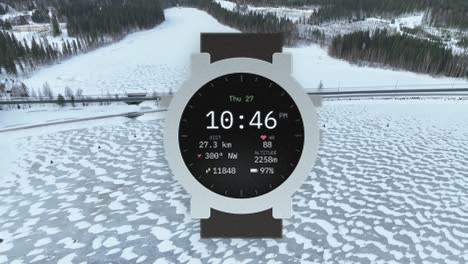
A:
10h46
